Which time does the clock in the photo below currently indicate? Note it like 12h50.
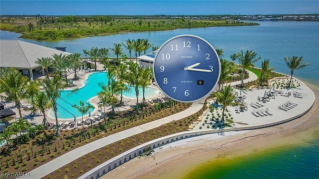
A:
2h16
